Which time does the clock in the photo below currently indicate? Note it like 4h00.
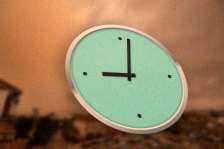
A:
9h02
